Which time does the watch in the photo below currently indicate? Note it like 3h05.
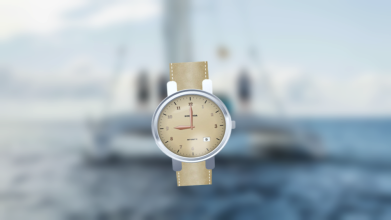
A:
9h00
